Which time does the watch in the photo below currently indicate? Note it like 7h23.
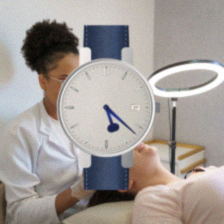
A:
5h22
